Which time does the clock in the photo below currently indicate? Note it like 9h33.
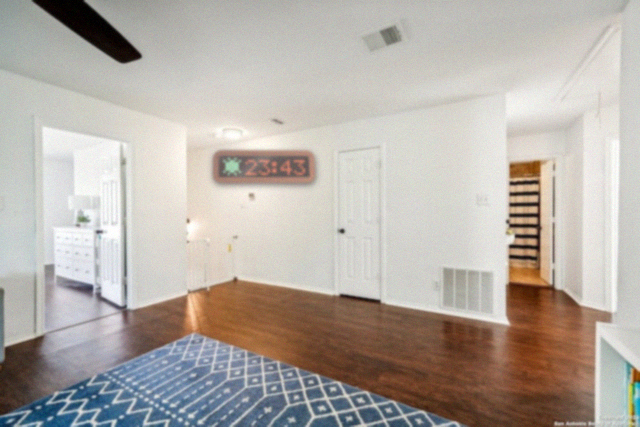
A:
23h43
